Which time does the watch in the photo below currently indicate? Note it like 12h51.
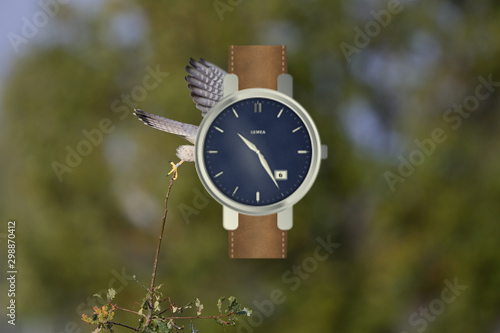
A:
10h25
